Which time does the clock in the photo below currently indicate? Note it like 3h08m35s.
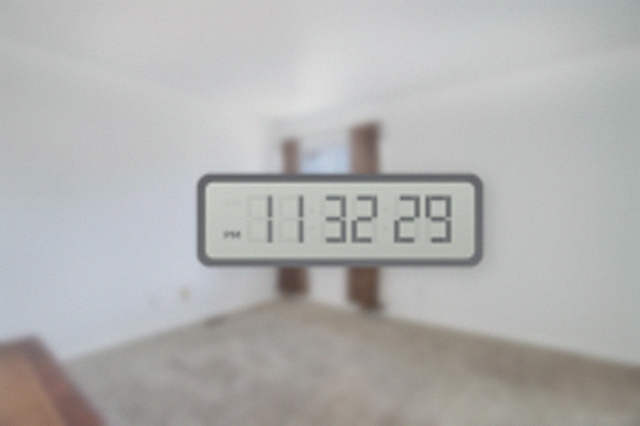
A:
11h32m29s
